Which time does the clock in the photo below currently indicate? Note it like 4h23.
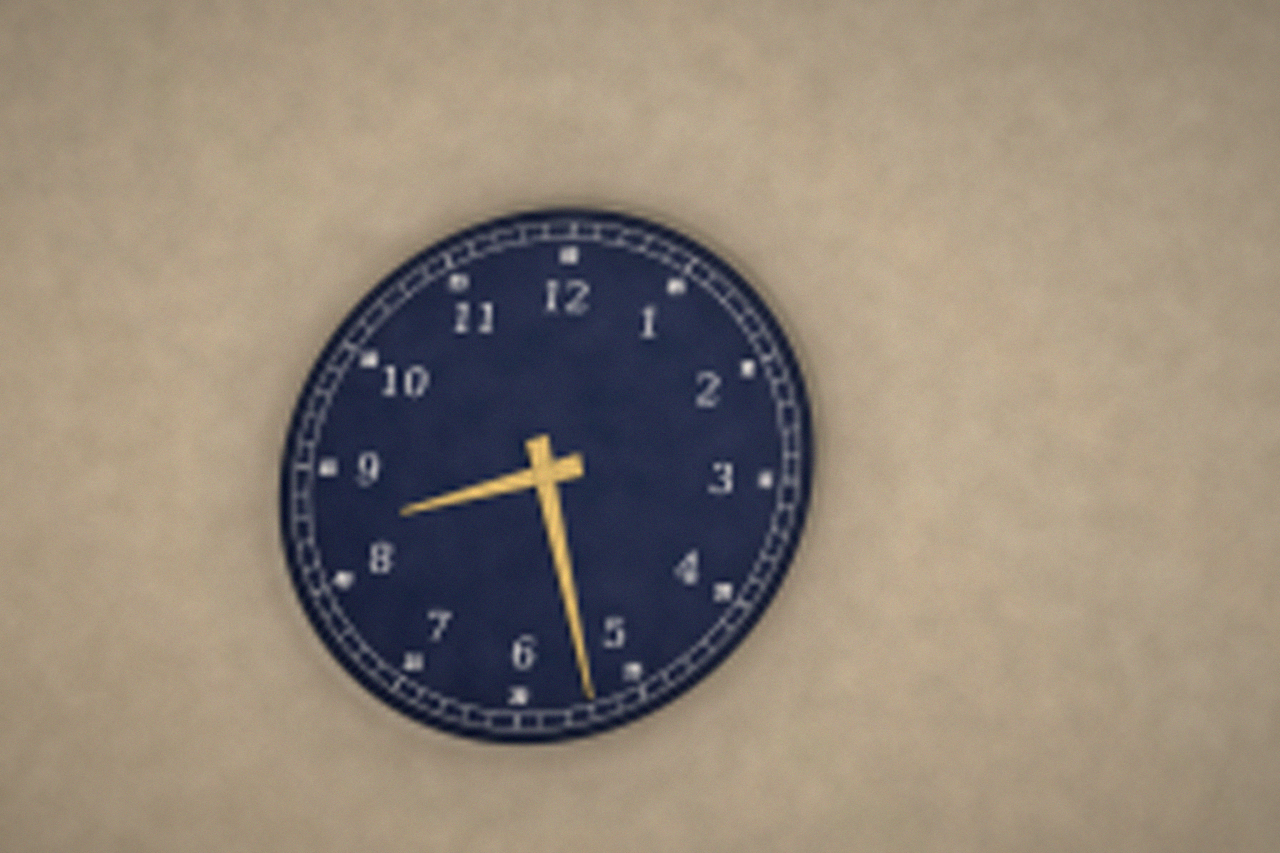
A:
8h27
